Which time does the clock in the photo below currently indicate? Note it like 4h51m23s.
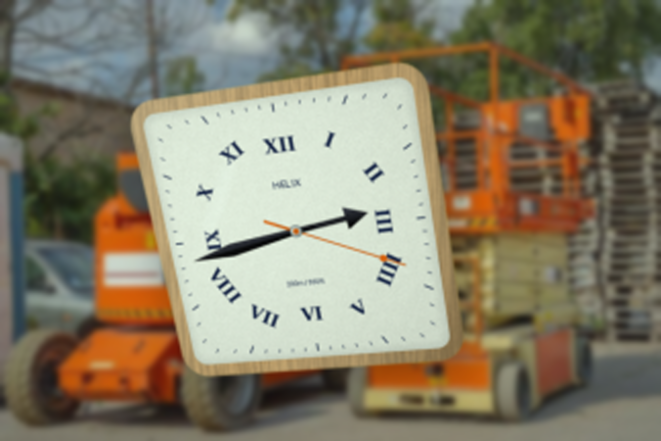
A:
2h43m19s
